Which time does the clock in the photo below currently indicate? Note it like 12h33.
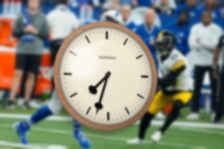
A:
7h33
